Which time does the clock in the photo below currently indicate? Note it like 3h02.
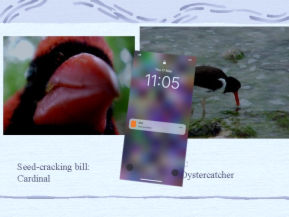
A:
11h05
